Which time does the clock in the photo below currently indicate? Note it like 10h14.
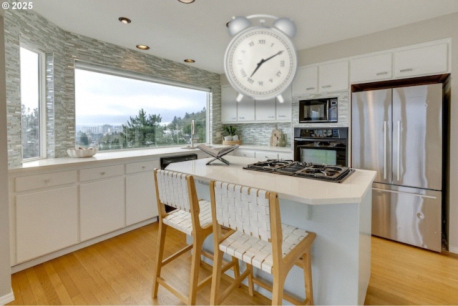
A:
7h10
